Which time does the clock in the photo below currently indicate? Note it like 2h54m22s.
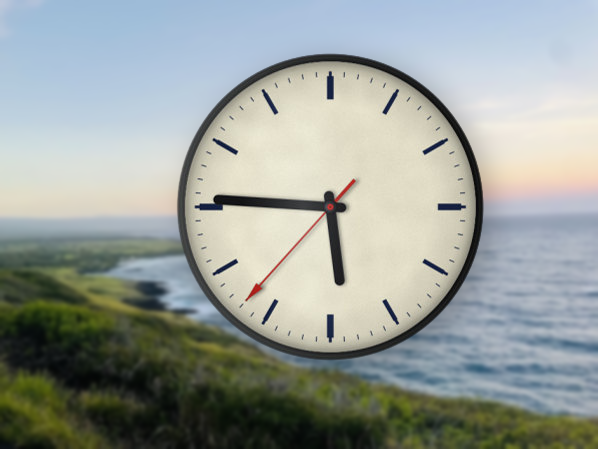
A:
5h45m37s
